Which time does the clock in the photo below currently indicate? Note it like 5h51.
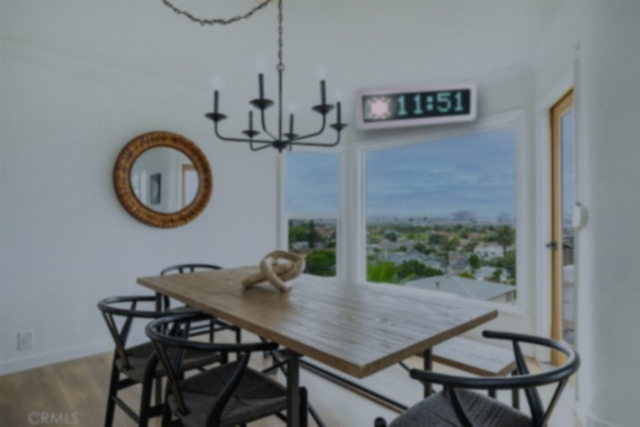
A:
11h51
